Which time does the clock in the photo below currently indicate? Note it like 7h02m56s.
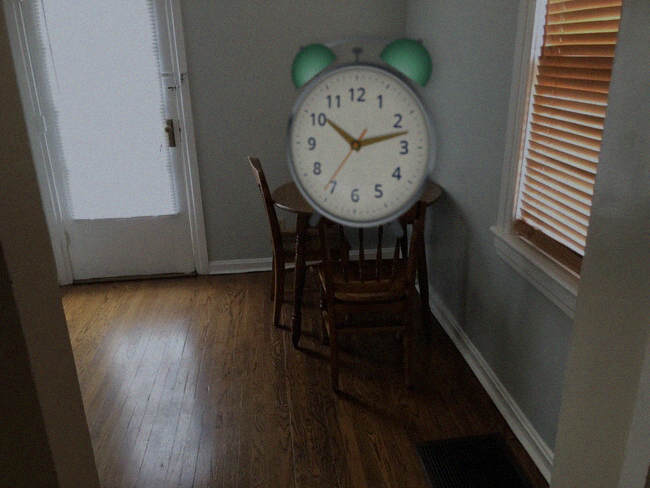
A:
10h12m36s
